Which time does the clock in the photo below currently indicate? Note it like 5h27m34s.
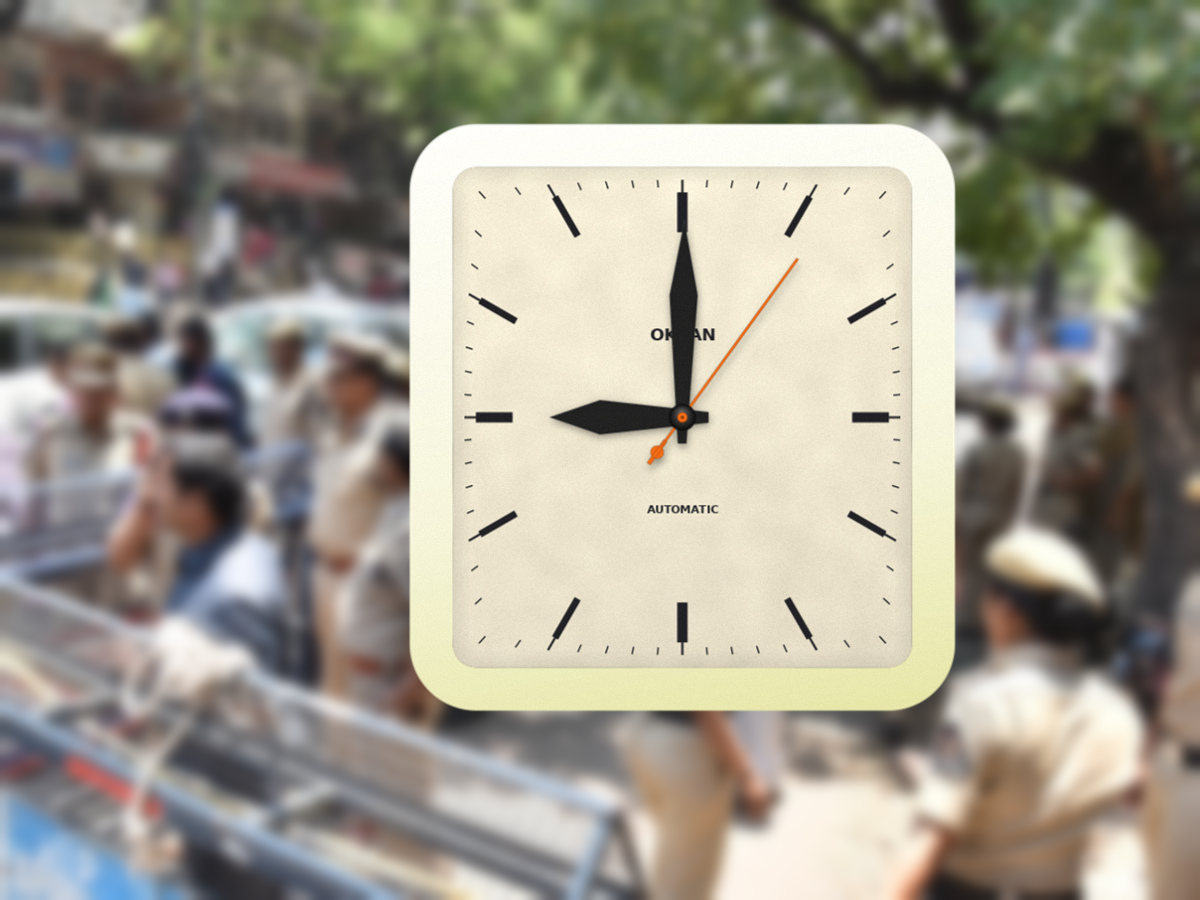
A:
9h00m06s
